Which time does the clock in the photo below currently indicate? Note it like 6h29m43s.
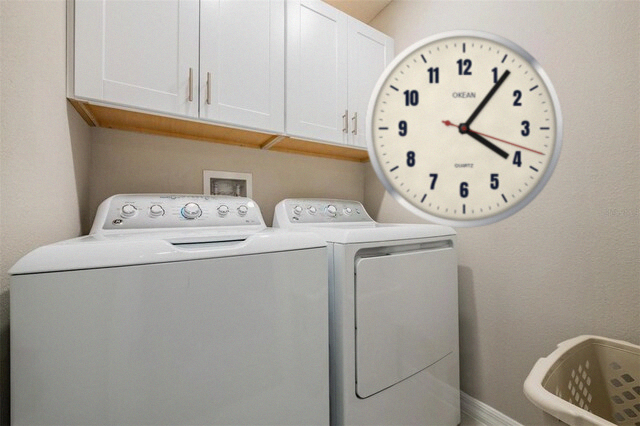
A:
4h06m18s
